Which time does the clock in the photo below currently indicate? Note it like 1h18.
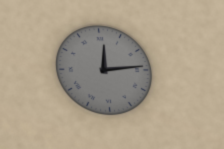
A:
12h14
